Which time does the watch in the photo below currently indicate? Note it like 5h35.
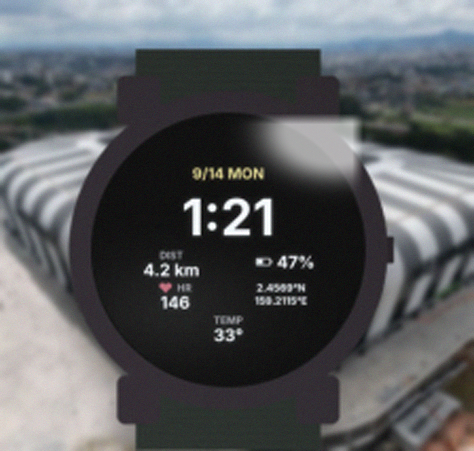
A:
1h21
